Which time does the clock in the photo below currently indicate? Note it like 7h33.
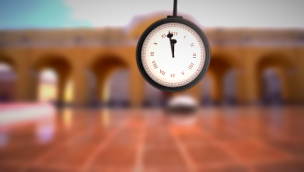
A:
11h58
